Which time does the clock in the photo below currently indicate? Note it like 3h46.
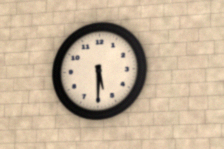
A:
5h30
